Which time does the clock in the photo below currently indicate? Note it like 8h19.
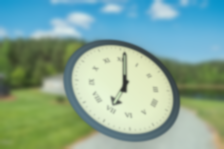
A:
7h01
